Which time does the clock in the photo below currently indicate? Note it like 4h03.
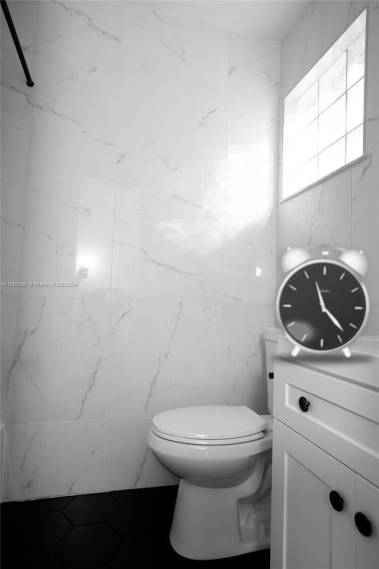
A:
11h23
